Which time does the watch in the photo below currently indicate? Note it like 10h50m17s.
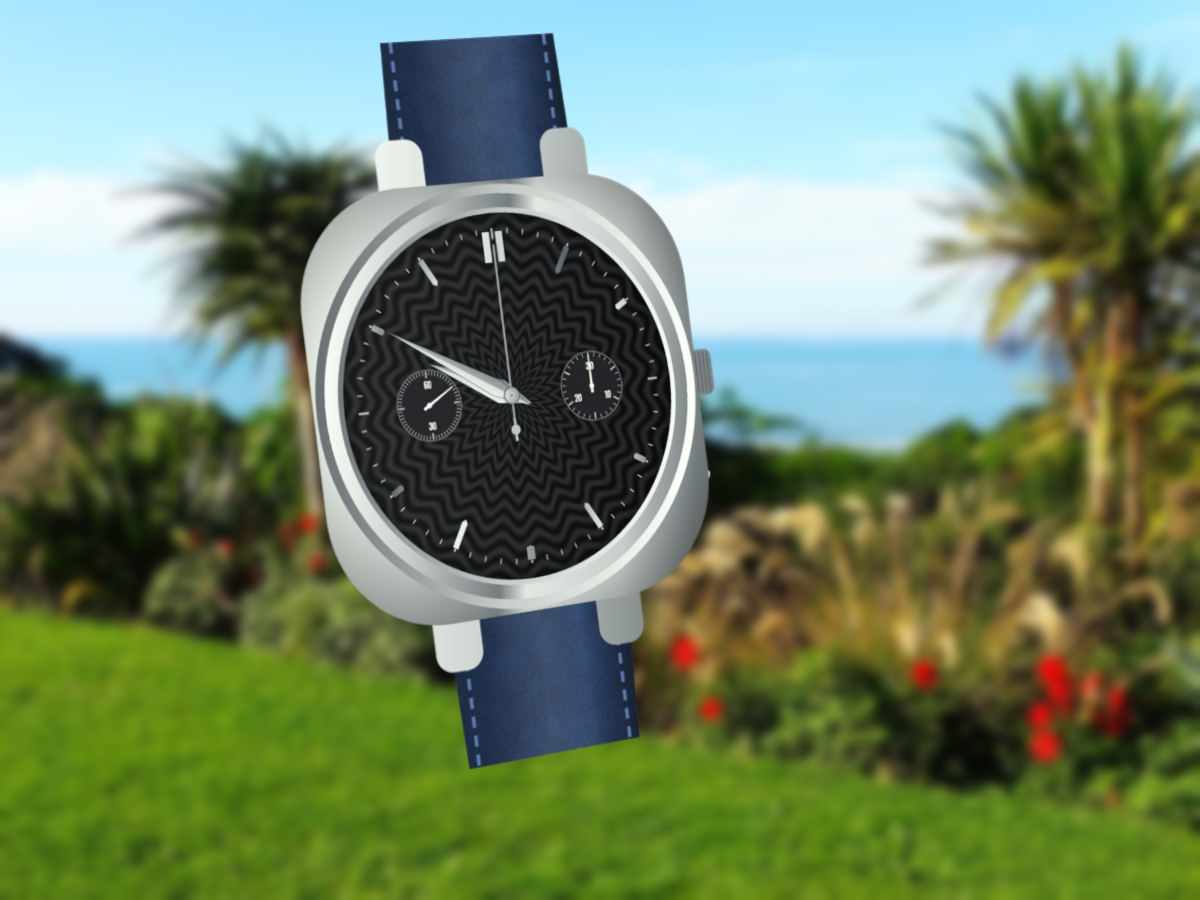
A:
9h50m10s
